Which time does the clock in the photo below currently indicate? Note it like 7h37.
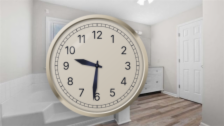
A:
9h31
